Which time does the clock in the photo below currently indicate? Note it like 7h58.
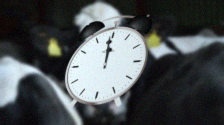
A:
11h59
